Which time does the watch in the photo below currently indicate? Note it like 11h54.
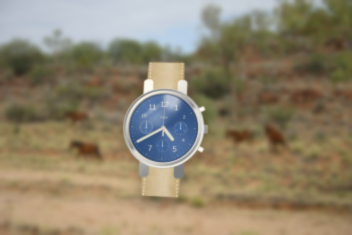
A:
4h40
